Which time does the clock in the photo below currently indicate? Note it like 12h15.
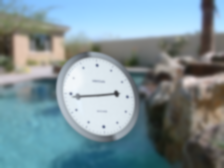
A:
2h44
